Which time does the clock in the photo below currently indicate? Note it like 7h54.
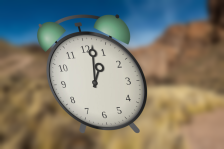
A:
1h02
